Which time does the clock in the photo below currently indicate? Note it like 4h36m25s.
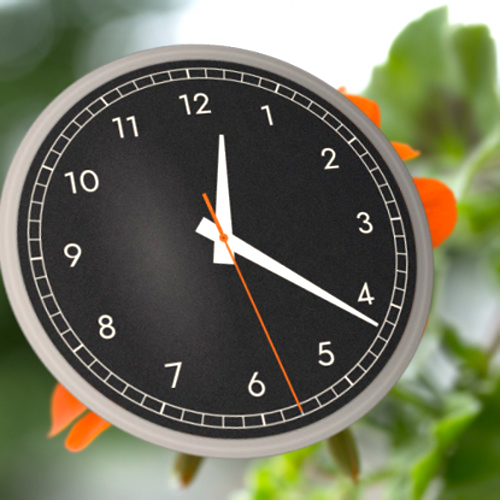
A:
12h21m28s
